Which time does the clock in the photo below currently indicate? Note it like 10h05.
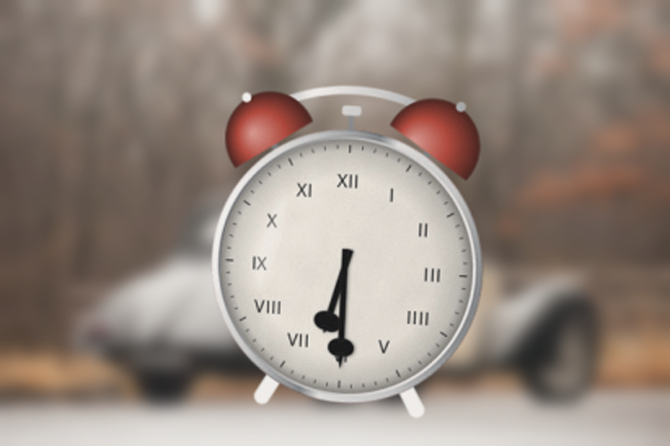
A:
6h30
